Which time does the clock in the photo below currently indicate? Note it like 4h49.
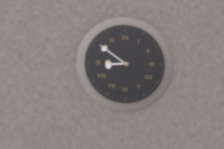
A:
8h51
